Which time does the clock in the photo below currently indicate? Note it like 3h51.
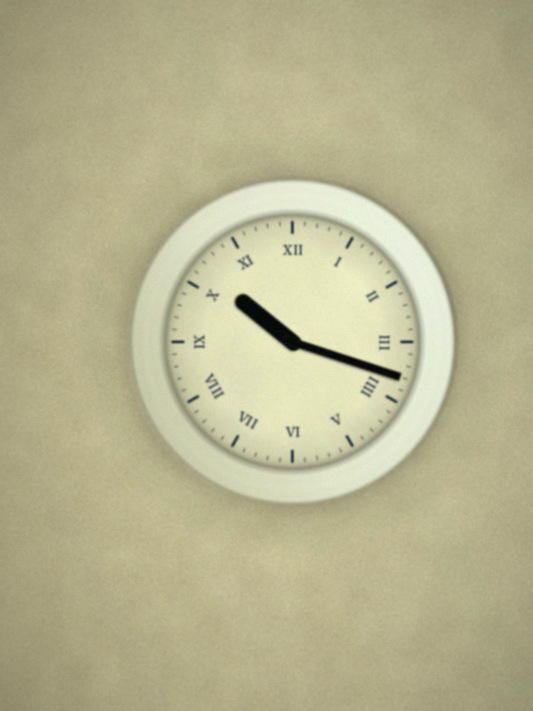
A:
10h18
